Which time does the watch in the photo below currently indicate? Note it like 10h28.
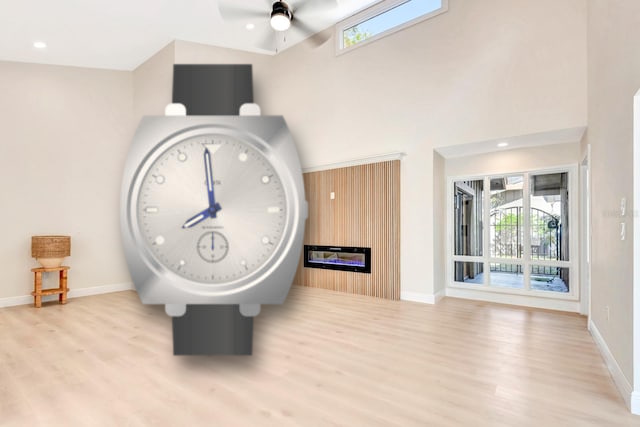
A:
7h59
